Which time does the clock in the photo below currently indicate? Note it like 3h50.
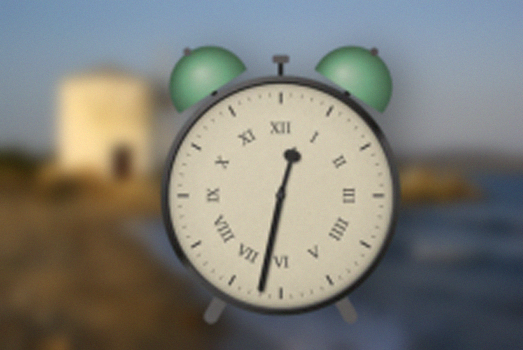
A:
12h32
